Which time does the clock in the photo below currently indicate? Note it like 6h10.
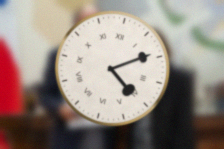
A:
4h09
